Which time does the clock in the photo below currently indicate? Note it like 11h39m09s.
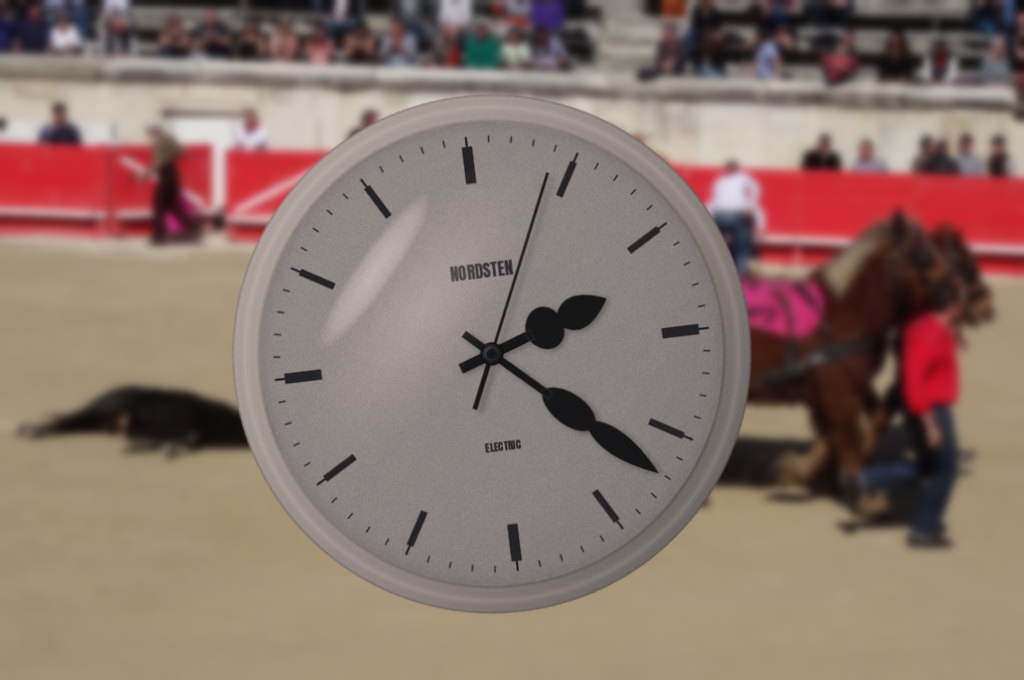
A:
2h22m04s
